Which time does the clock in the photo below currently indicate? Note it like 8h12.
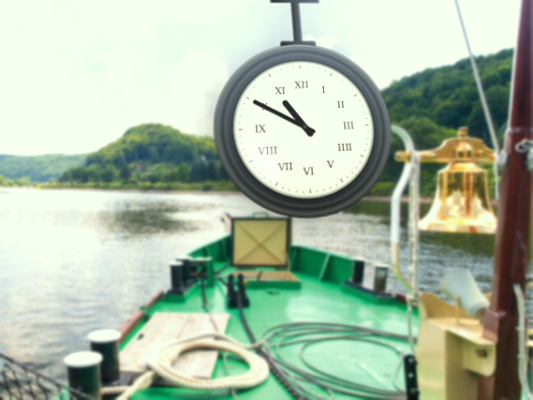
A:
10h50
